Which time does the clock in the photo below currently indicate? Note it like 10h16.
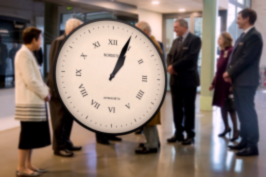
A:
1h04
